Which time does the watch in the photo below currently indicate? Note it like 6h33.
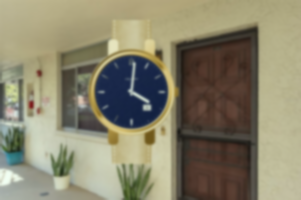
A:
4h01
